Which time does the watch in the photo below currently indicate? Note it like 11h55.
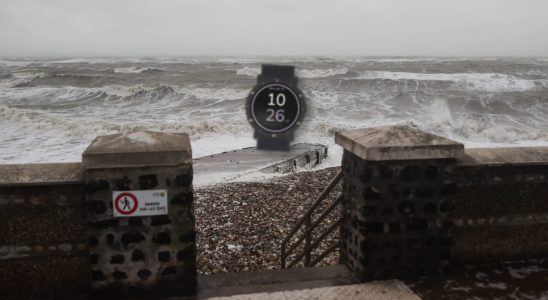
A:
10h26
